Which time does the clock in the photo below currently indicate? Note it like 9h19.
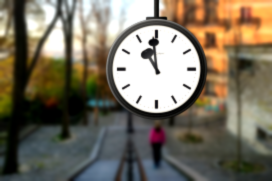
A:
10h59
